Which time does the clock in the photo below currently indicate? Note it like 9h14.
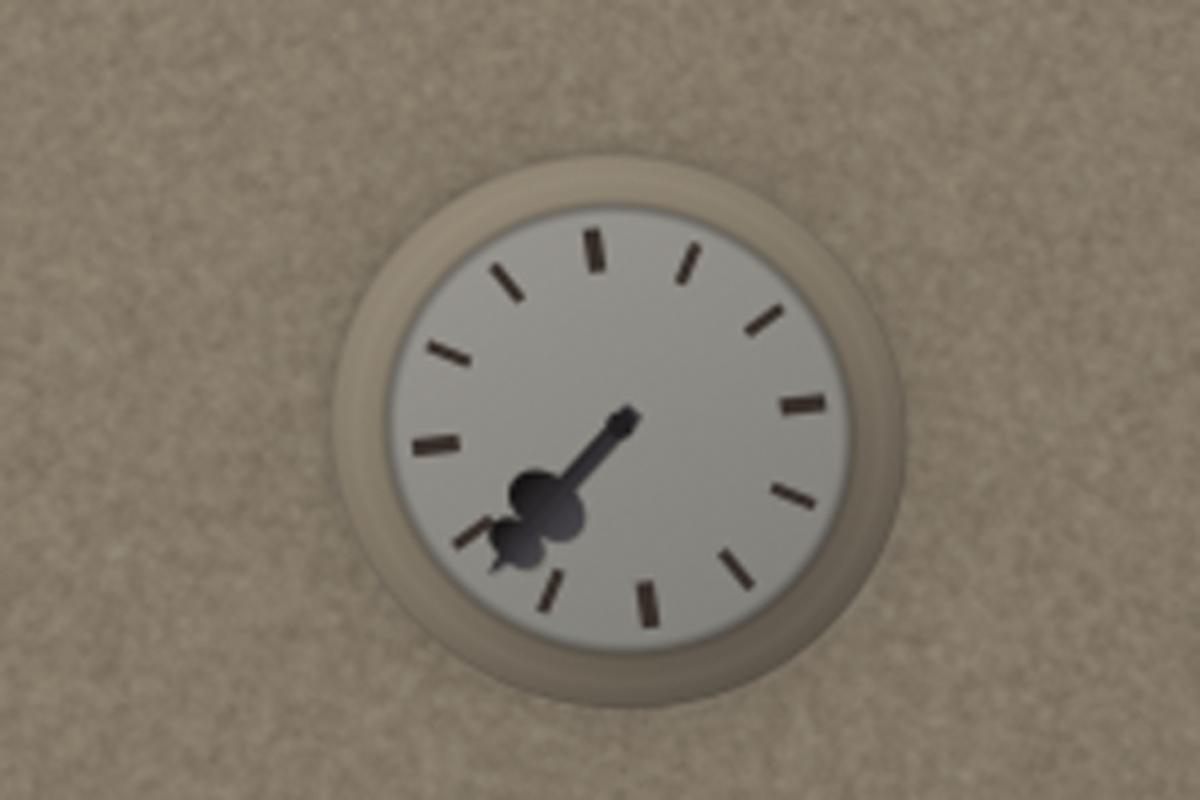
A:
7h38
